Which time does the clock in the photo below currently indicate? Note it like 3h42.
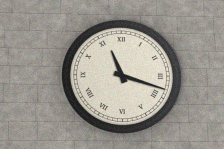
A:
11h18
